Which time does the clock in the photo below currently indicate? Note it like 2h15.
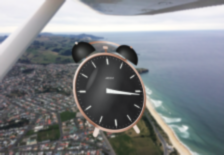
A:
3h16
